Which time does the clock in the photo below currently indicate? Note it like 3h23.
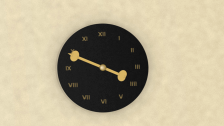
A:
3h49
